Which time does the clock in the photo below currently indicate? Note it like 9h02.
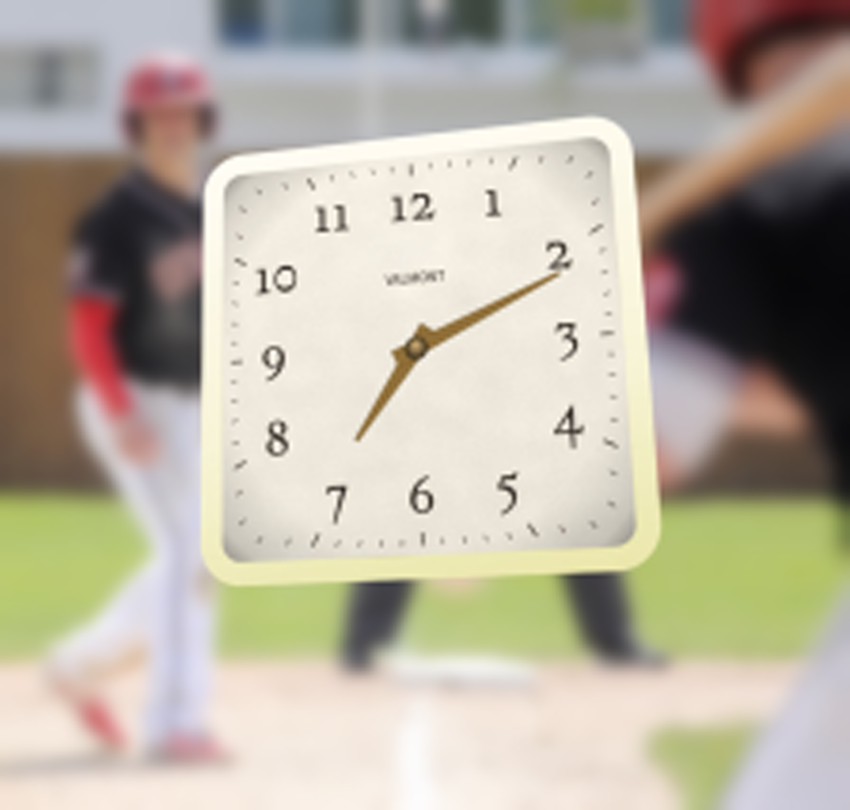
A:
7h11
